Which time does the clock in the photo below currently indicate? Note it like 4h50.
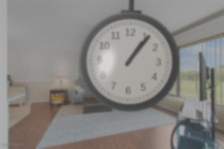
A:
1h06
